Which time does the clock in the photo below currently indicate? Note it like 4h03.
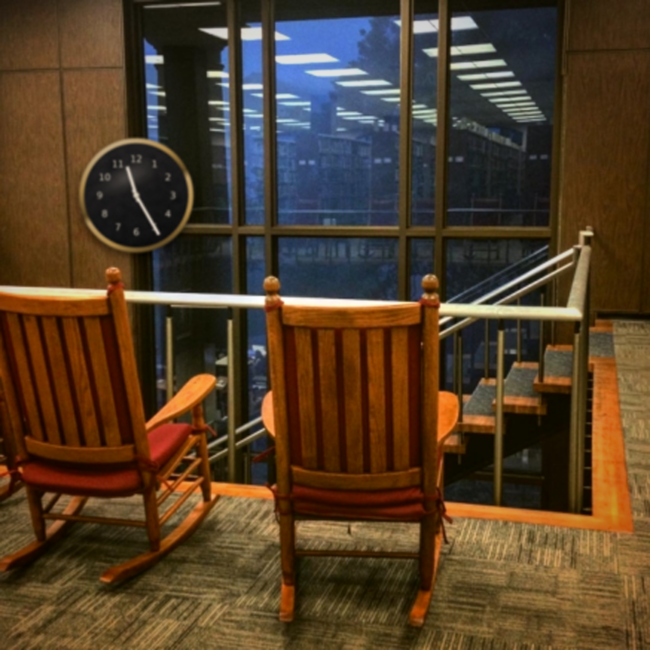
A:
11h25
